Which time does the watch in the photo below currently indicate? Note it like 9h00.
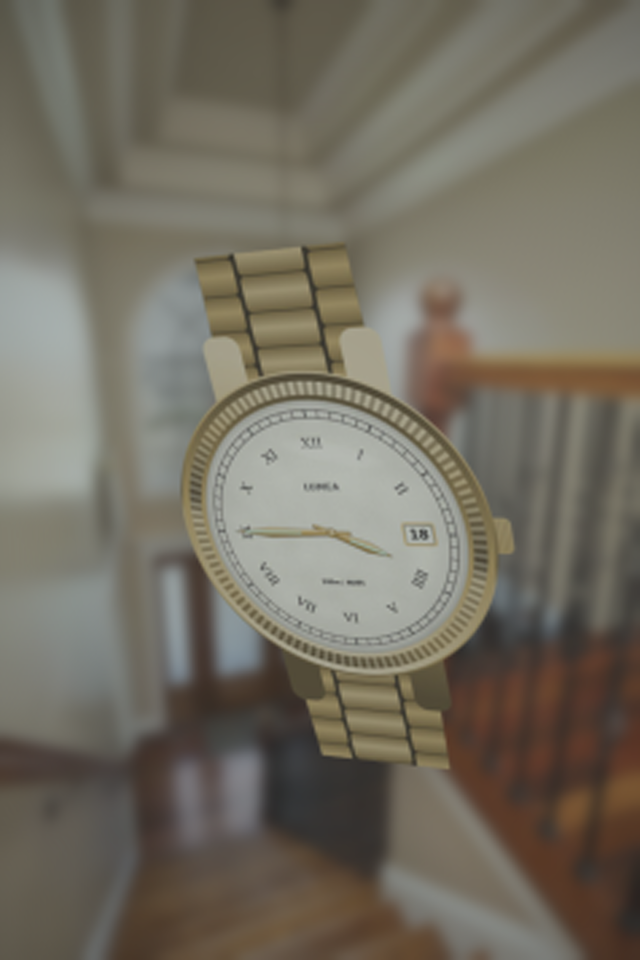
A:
3h45
